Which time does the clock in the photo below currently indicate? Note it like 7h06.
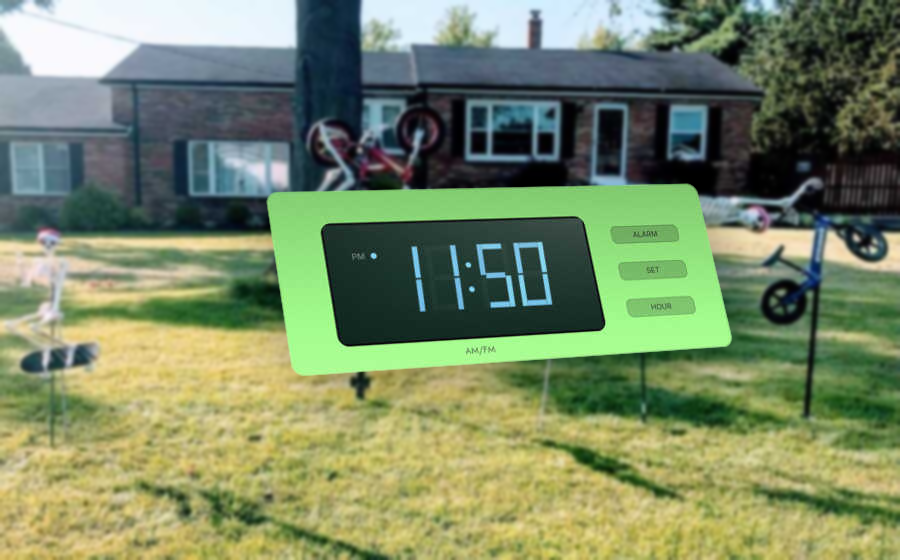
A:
11h50
